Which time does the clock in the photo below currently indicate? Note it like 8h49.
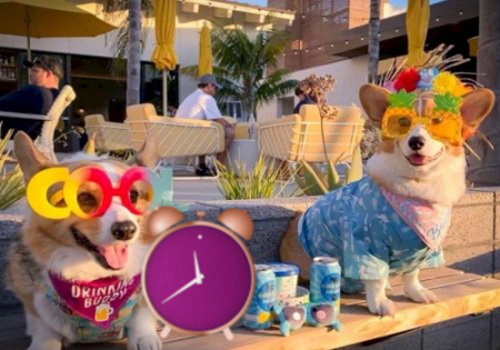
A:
11h39
